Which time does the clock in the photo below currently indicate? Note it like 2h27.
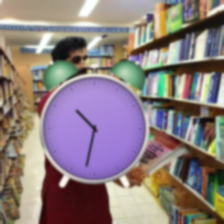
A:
10h32
